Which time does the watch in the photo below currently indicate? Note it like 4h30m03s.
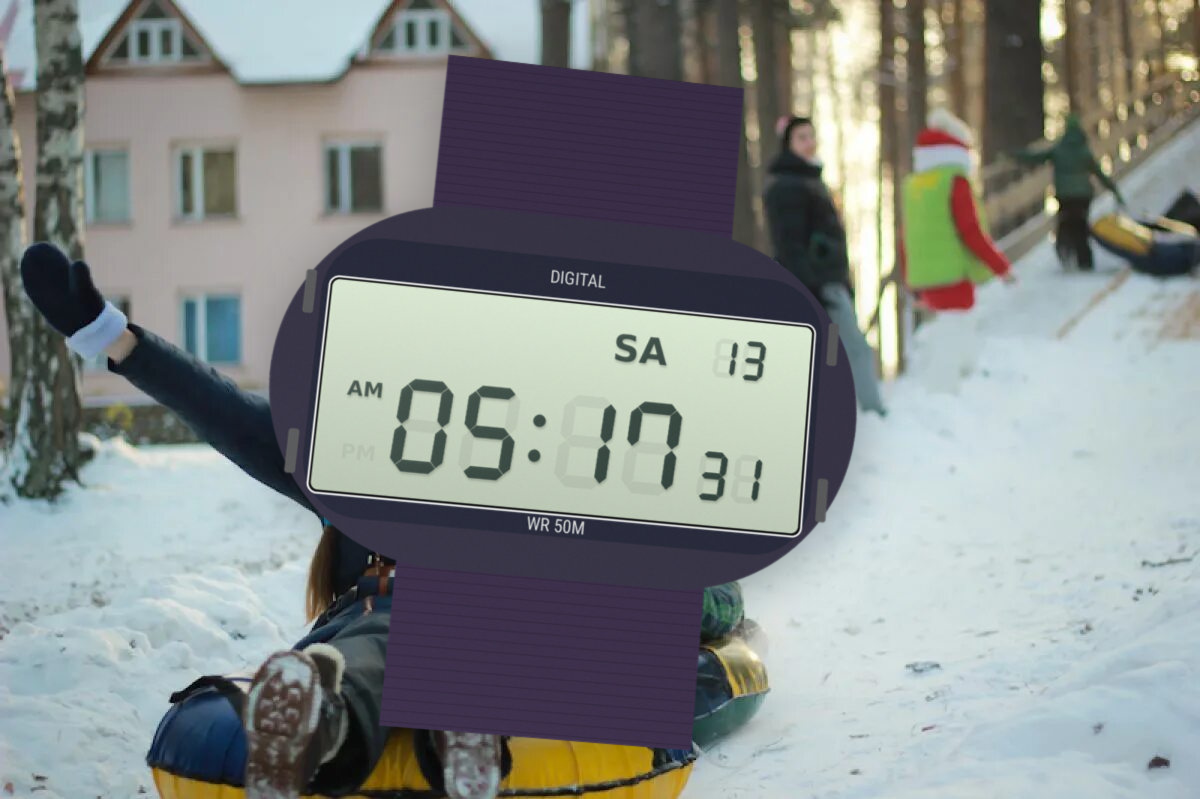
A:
5h17m31s
